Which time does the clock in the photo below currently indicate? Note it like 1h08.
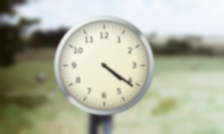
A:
4h21
